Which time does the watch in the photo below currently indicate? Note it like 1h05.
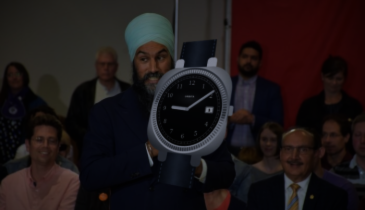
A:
9h09
